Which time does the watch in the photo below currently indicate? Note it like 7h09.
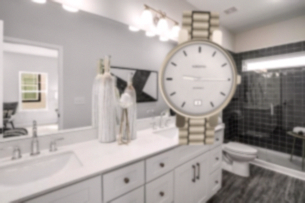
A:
9h15
